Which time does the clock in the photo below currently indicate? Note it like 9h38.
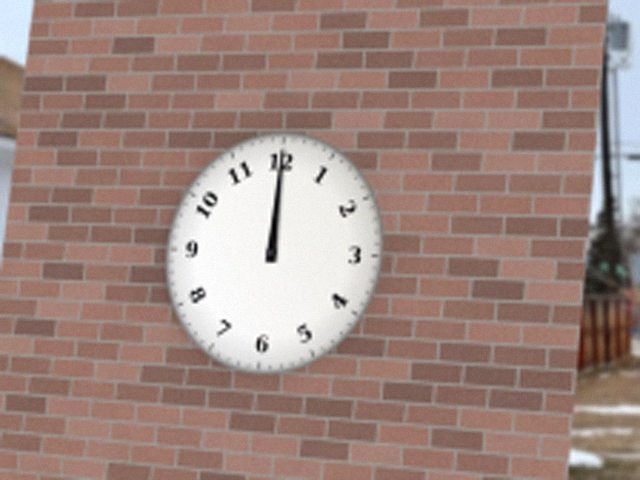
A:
12h00
